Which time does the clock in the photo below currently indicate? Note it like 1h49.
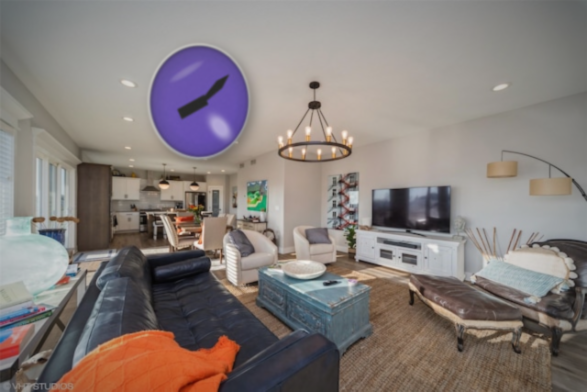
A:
8h08
